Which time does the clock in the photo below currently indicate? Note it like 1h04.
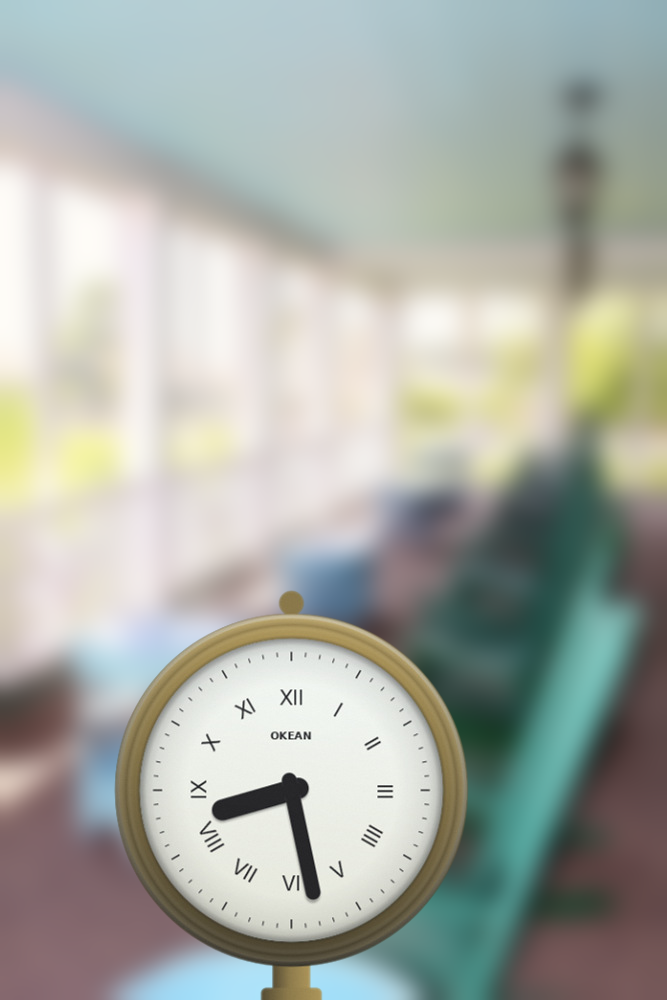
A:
8h28
